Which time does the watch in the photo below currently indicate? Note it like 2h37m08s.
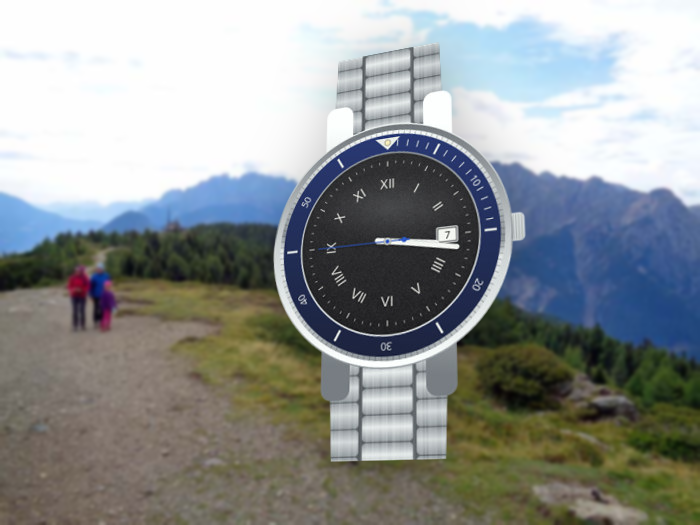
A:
3h16m45s
